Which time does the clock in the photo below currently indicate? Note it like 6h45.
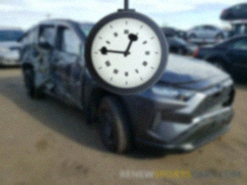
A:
12h46
